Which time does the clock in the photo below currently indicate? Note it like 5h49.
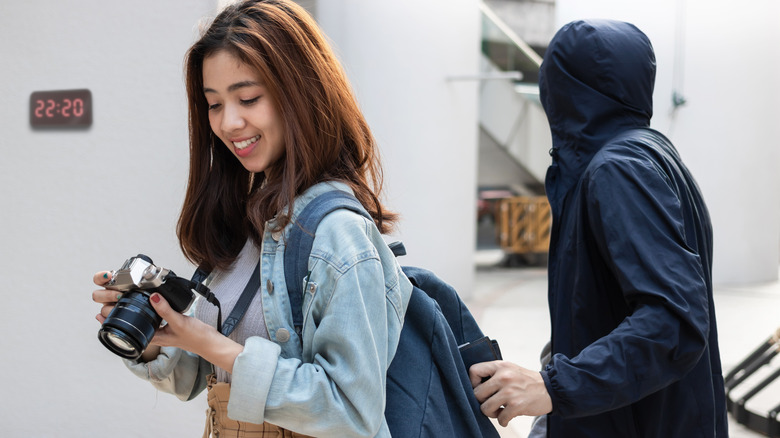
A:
22h20
